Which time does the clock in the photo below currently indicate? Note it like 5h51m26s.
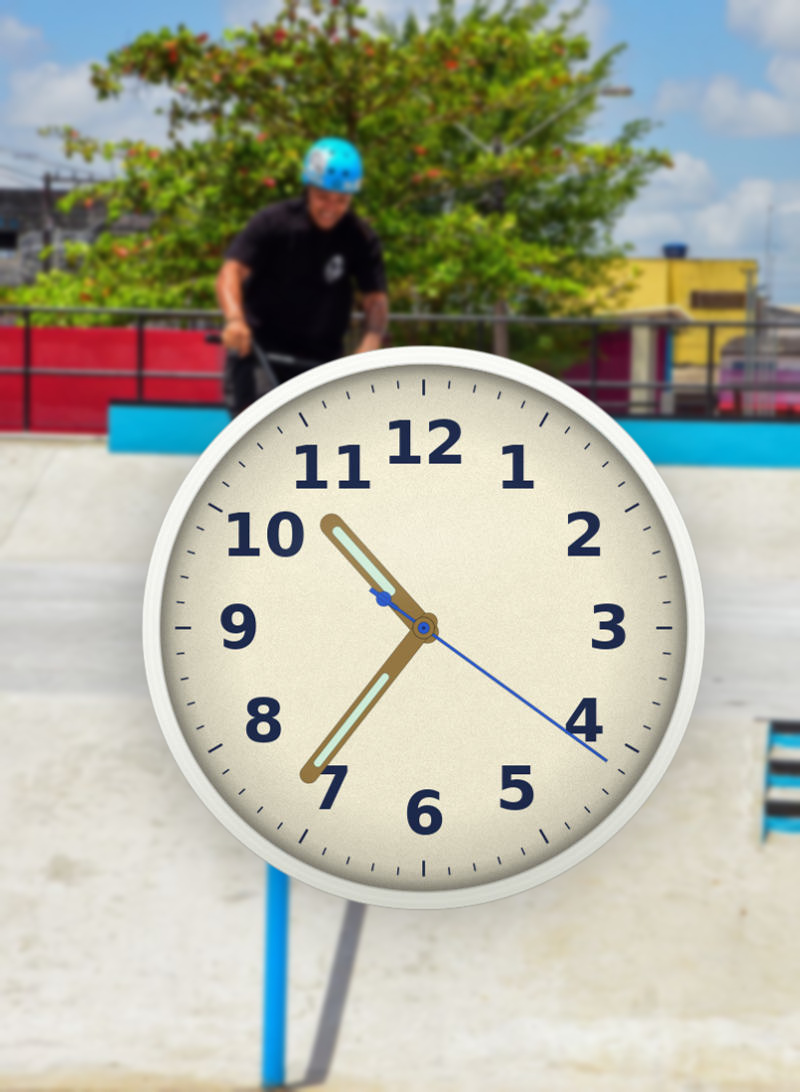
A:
10h36m21s
